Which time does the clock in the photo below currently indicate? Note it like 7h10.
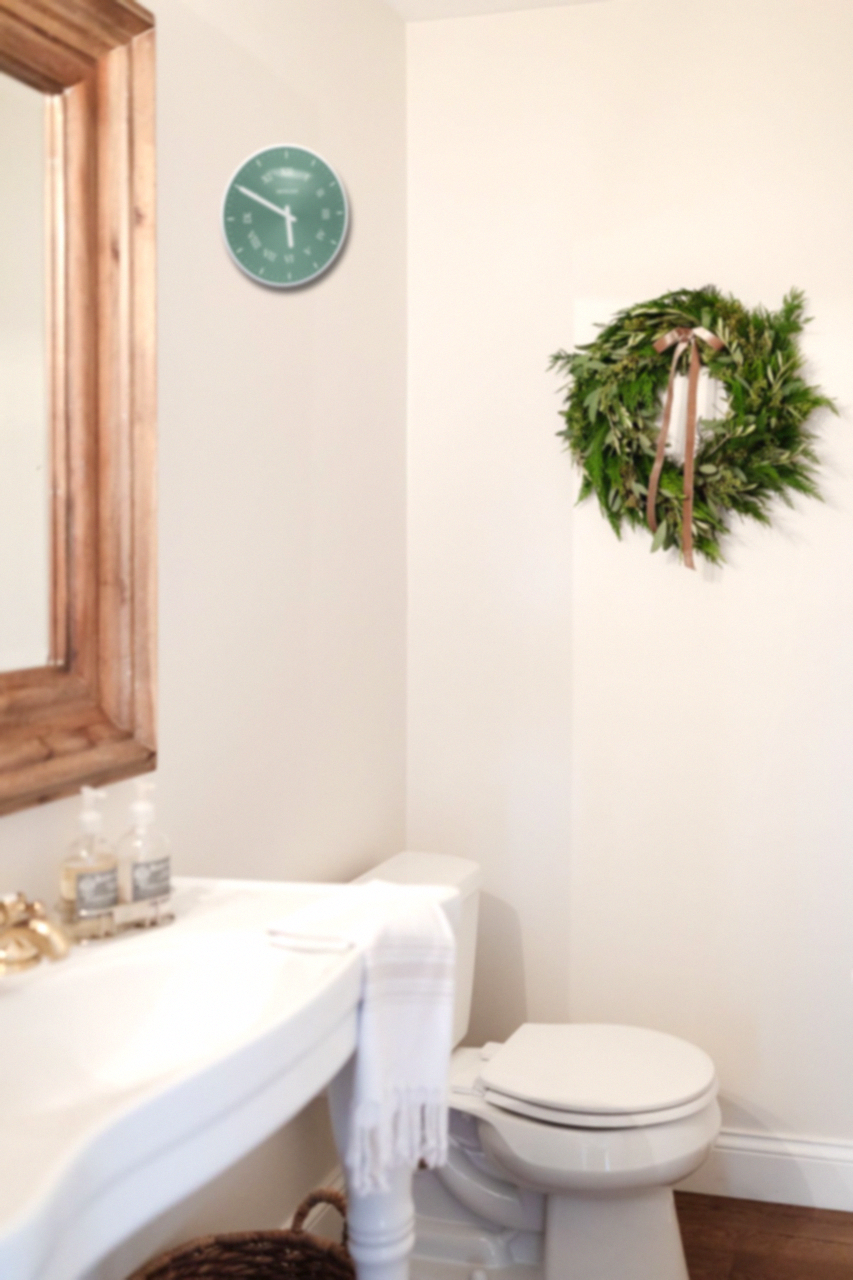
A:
5h50
